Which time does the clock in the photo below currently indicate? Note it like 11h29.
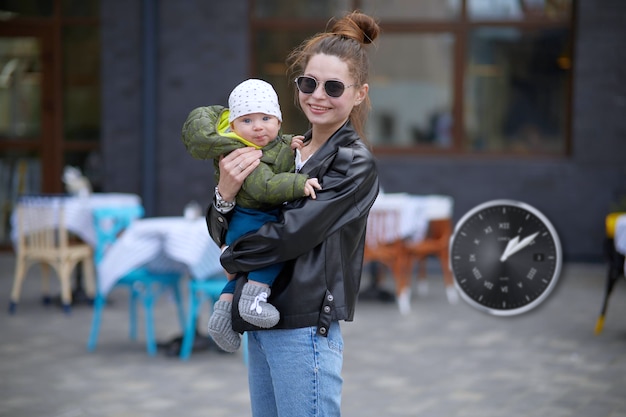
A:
1h09
